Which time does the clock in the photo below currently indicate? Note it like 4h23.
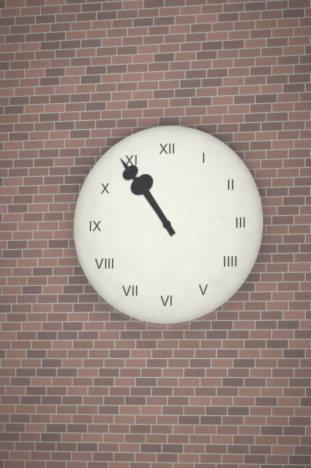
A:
10h54
